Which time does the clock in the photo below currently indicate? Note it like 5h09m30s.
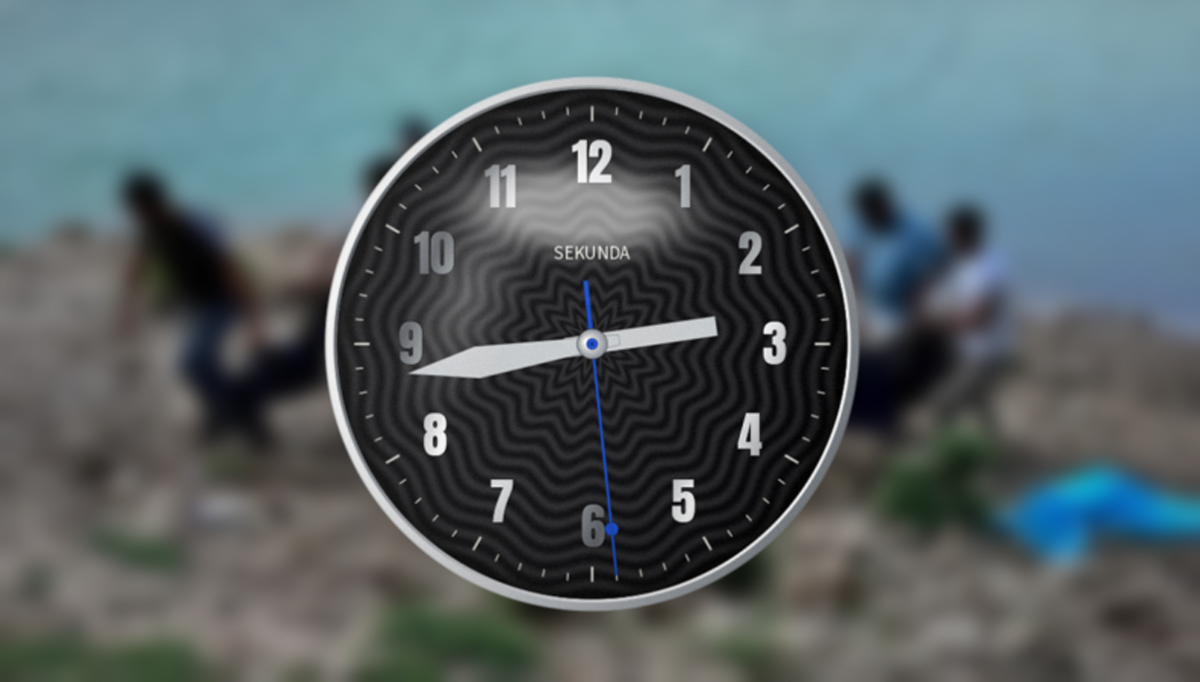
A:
2h43m29s
